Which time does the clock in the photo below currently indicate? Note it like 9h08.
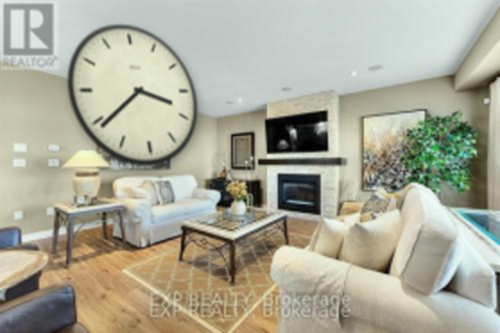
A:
3h39
